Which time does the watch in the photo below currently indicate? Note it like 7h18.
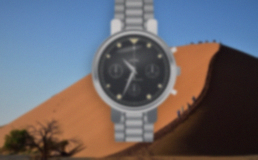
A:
10h34
